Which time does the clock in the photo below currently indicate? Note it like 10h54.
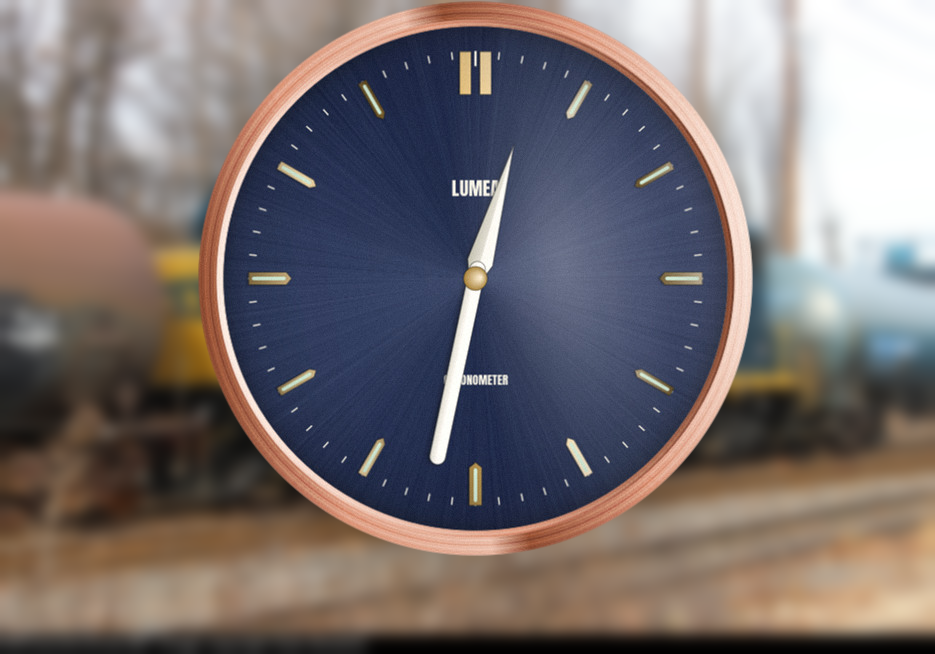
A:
12h32
